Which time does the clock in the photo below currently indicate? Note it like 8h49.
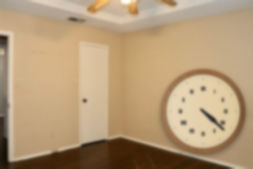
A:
4h22
